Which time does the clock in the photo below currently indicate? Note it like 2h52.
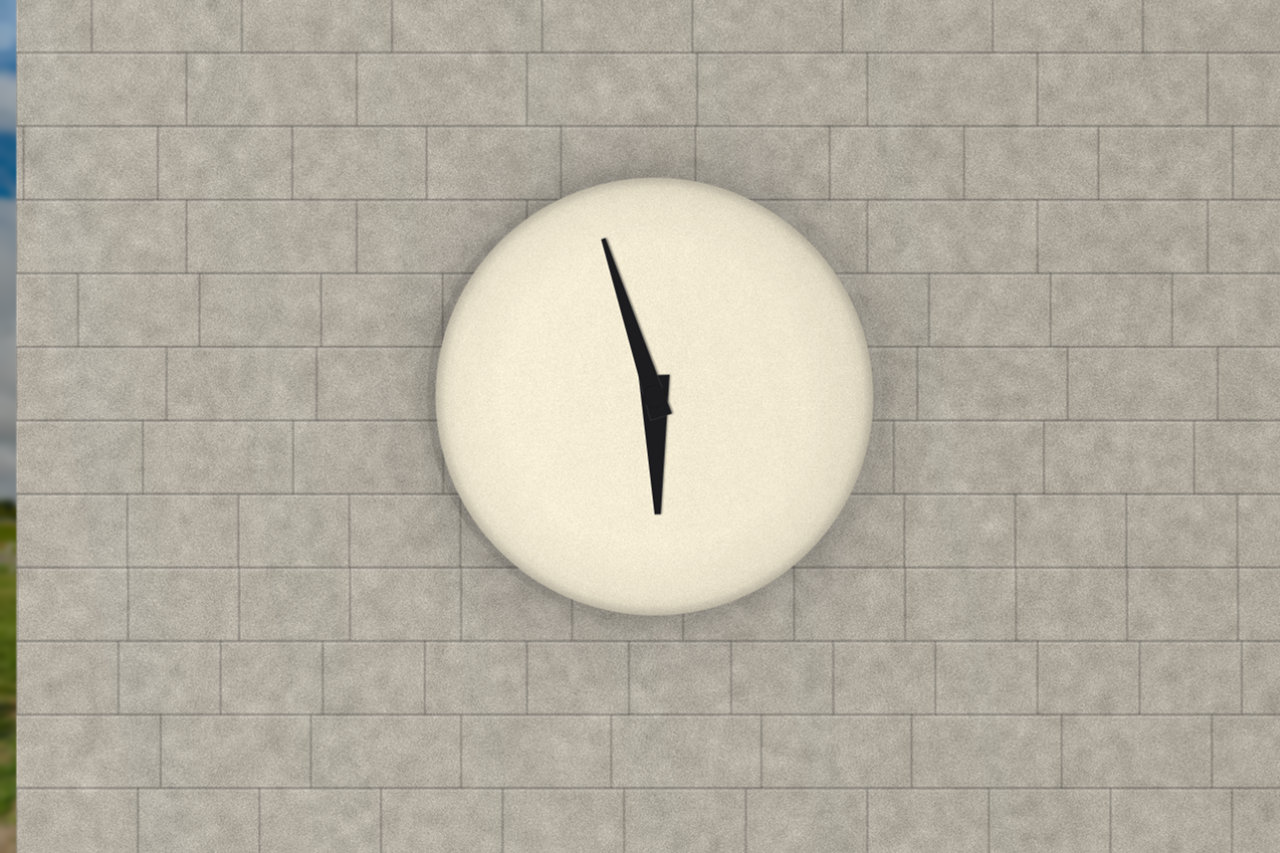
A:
5h57
